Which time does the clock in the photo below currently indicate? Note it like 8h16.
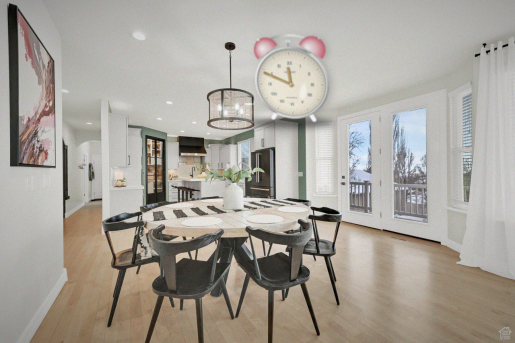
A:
11h49
